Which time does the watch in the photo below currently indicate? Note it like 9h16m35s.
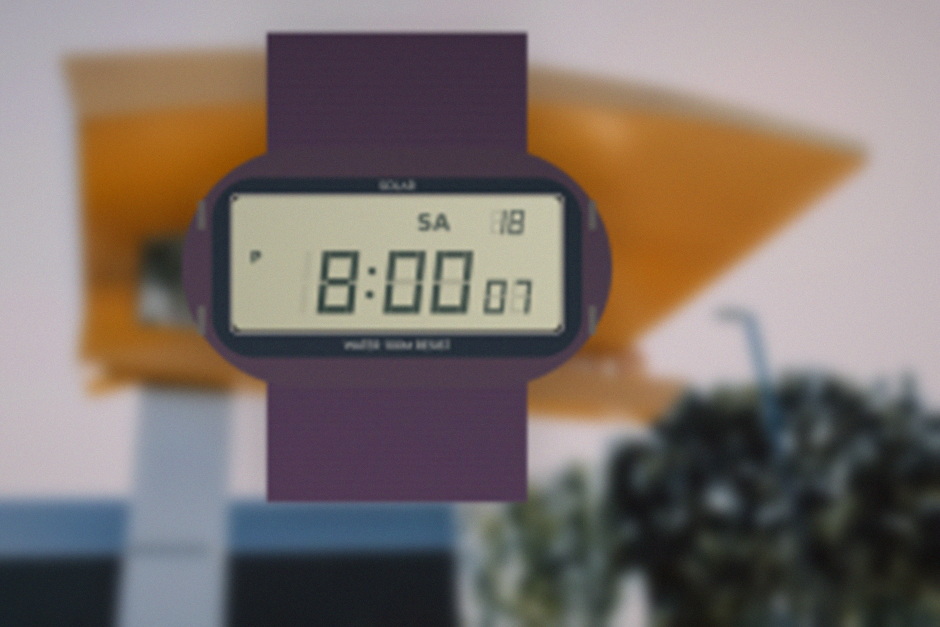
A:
8h00m07s
